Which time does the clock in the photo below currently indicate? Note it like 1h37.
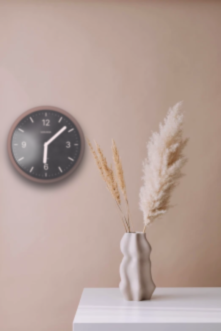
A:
6h08
